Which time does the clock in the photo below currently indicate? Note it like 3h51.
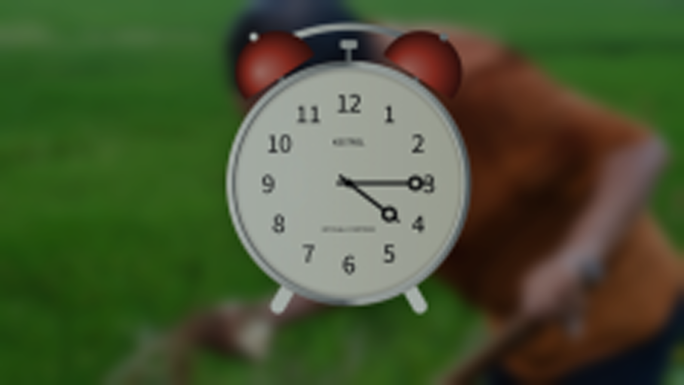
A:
4h15
